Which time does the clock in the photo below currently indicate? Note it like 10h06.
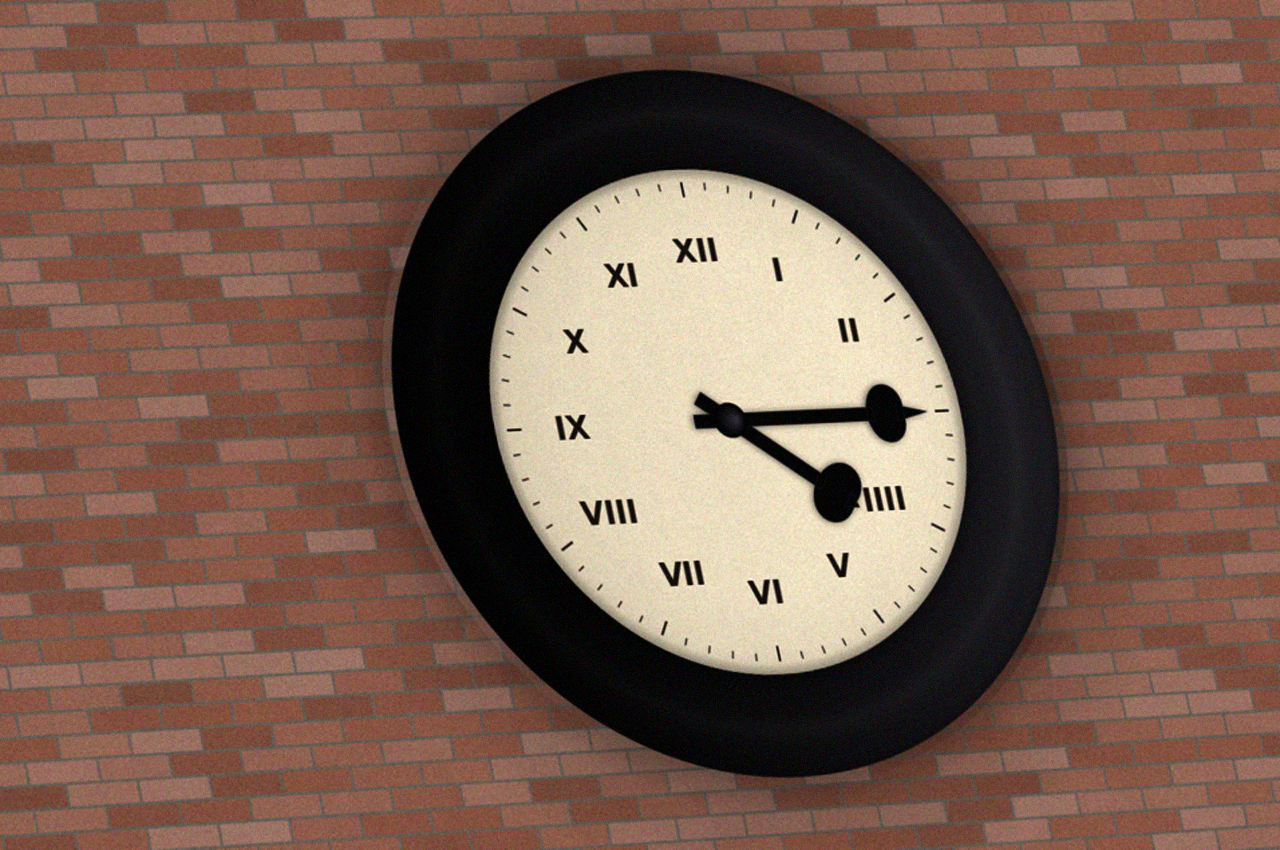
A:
4h15
